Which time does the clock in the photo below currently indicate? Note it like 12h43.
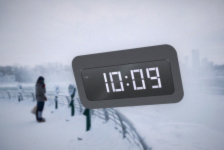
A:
10h09
